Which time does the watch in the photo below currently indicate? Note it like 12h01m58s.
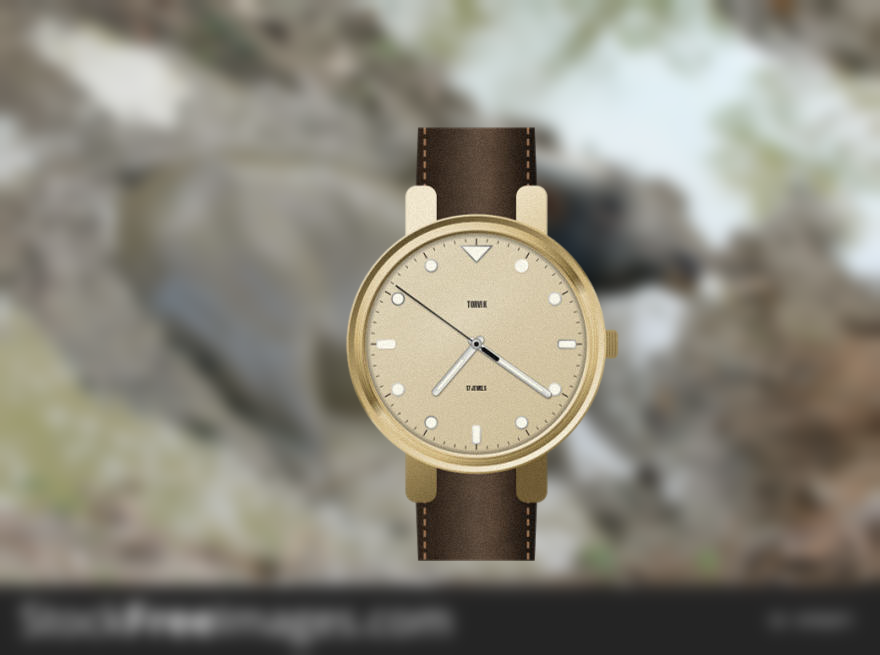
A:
7h20m51s
